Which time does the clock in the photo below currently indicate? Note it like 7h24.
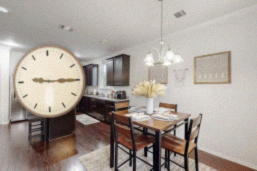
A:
9h15
